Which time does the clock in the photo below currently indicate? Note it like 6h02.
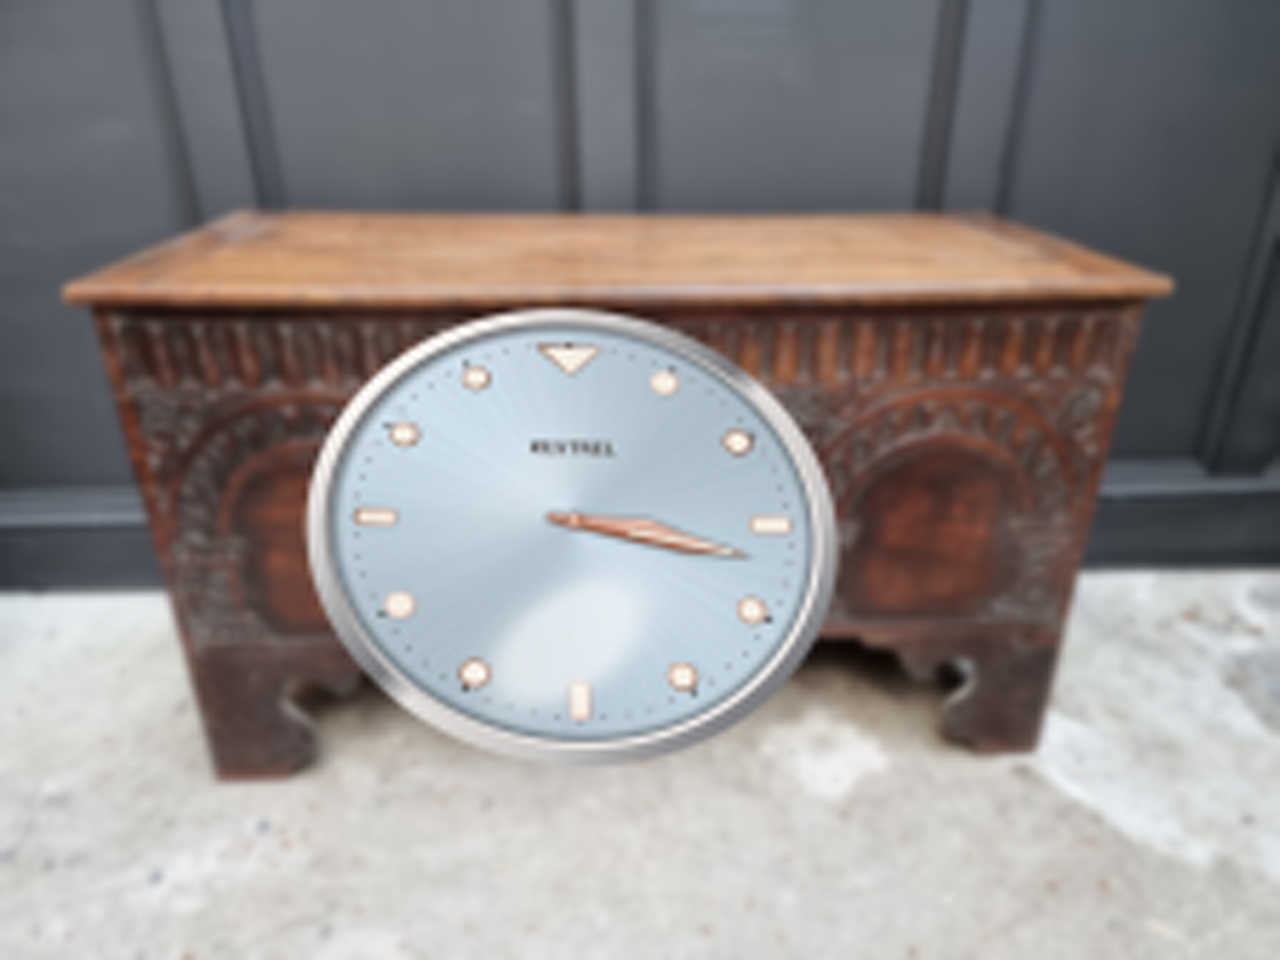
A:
3h17
